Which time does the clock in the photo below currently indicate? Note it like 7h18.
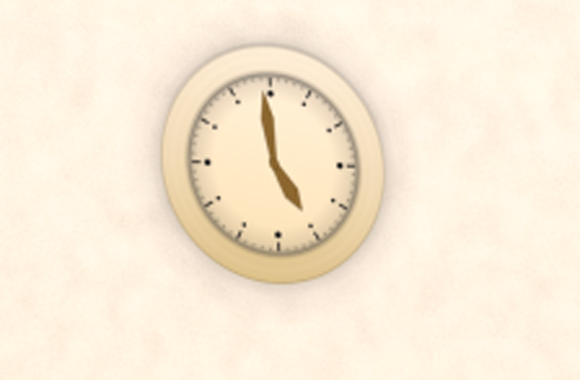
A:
4h59
